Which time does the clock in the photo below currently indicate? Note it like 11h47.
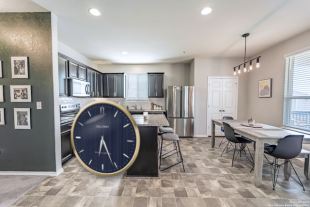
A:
6h26
